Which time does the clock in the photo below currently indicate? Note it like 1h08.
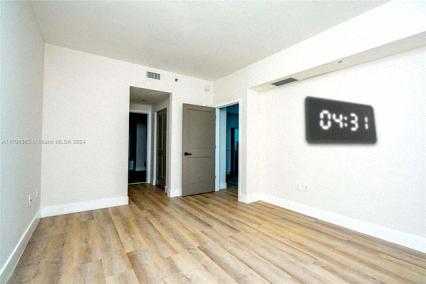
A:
4h31
